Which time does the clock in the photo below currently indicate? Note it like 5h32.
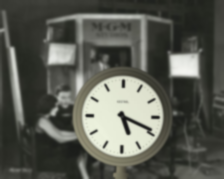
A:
5h19
